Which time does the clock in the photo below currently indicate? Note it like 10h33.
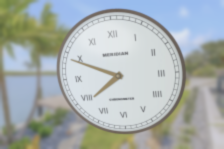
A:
7h49
